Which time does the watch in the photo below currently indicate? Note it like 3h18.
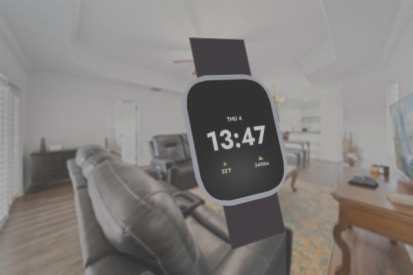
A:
13h47
